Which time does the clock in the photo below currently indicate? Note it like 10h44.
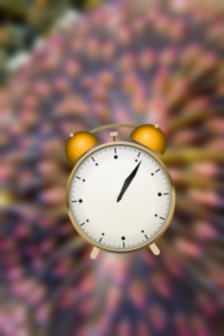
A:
1h06
